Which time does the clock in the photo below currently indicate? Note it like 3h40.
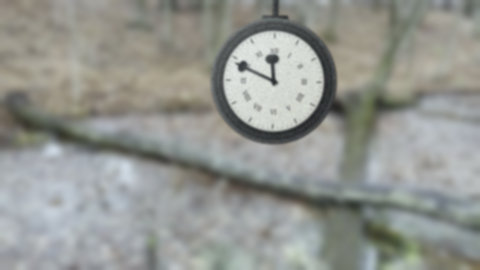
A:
11h49
